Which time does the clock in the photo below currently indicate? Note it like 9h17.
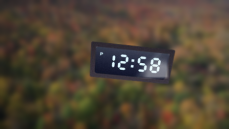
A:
12h58
